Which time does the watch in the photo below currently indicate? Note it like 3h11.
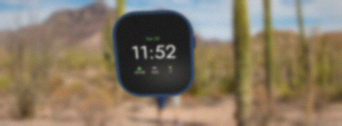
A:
11h52
